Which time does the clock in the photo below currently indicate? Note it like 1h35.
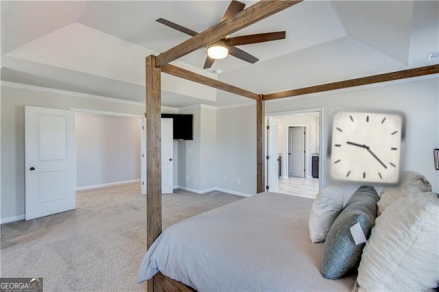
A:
9h22
